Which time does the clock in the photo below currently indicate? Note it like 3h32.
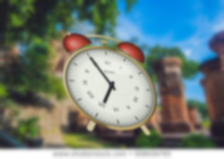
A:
6h55
